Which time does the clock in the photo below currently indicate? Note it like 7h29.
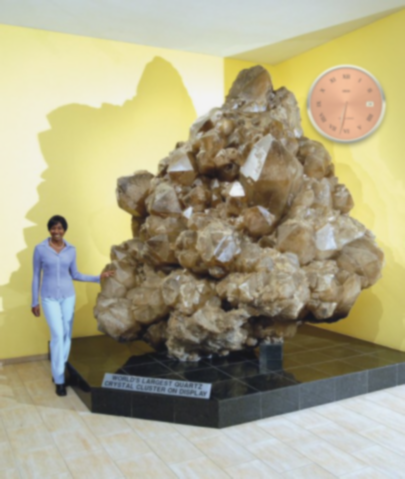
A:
6h32
